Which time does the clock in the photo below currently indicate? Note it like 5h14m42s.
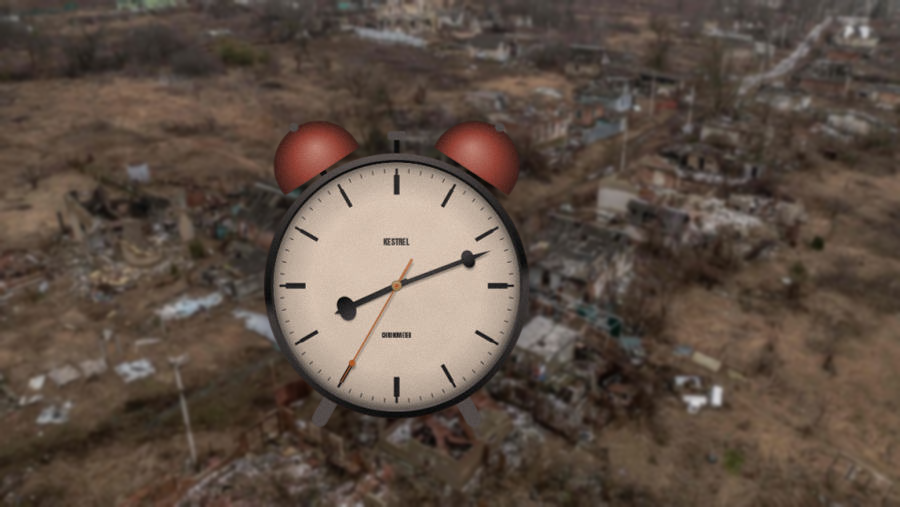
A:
8h11m35s
